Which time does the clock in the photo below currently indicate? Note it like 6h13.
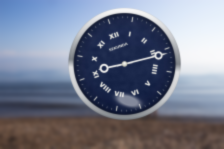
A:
9h16
